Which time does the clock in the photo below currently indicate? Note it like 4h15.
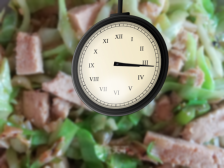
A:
3h16
